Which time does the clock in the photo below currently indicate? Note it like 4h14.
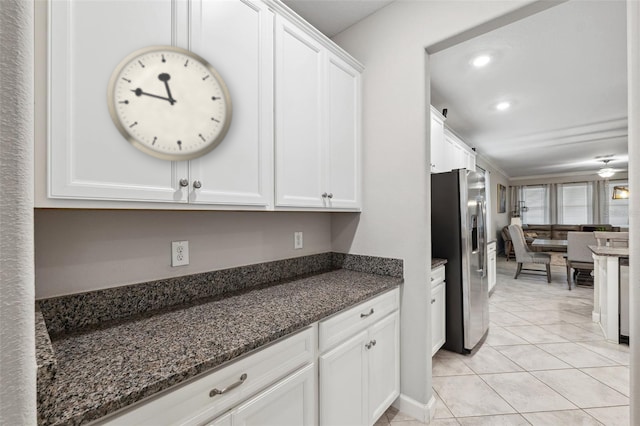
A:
11h48
